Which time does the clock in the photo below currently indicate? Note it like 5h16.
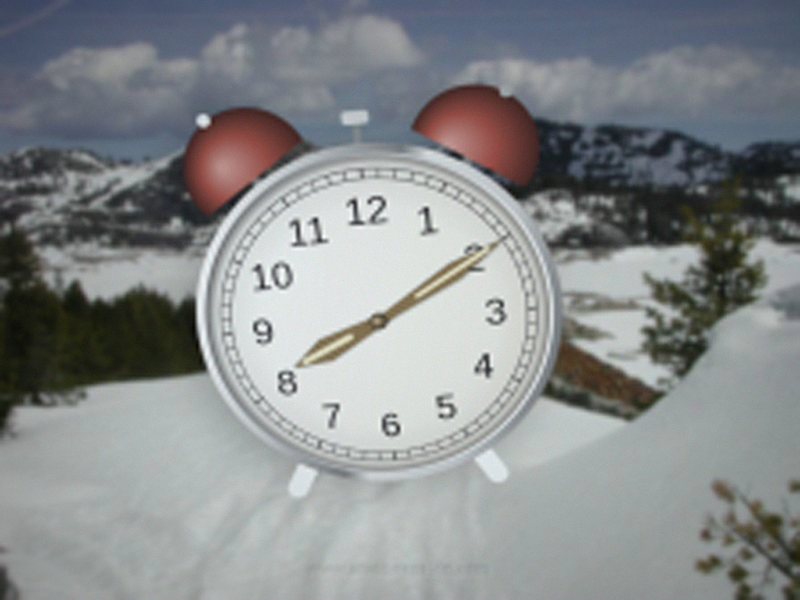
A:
8h10
